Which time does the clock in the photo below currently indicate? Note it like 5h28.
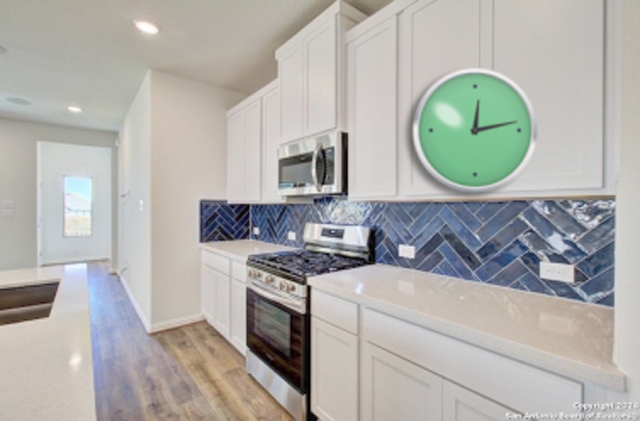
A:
12h13
